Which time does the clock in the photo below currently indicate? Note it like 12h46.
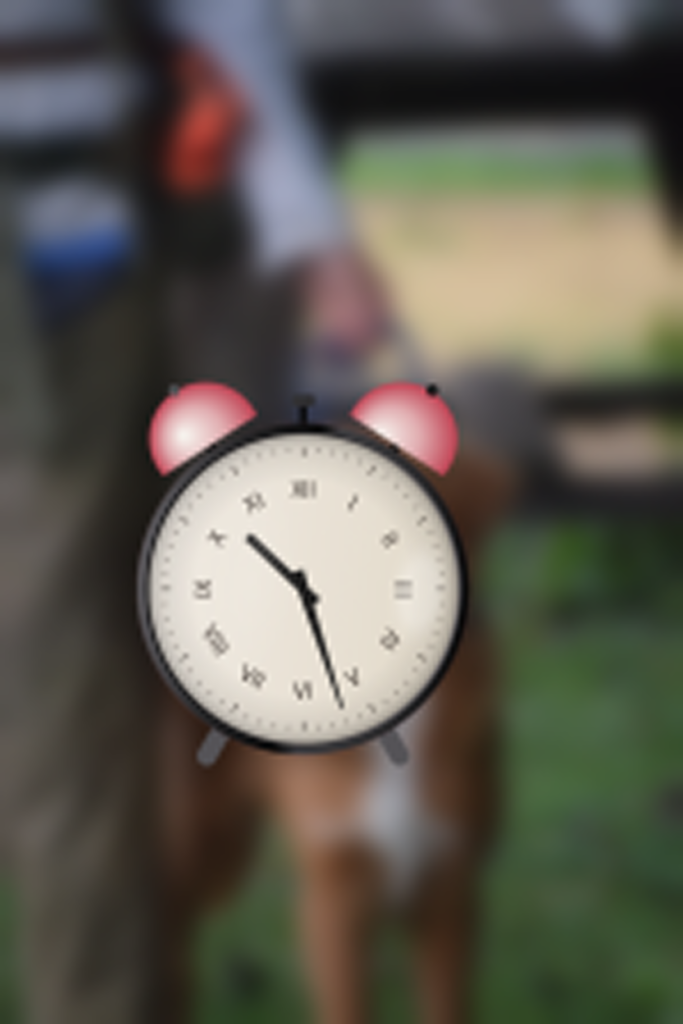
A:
10h27
